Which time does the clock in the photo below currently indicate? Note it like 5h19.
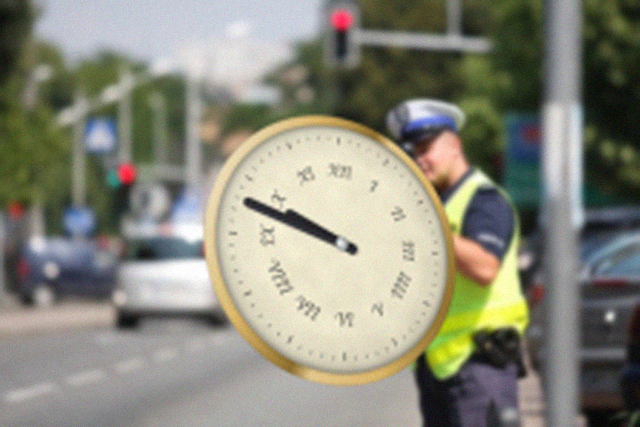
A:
9h48
